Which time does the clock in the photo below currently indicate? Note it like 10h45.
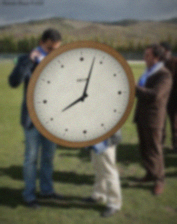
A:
8h03
